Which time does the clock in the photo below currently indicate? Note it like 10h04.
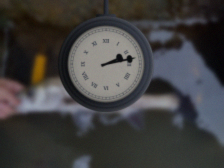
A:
2h13
